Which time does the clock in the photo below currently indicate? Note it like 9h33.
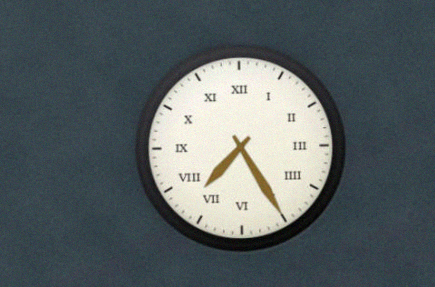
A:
7h25
